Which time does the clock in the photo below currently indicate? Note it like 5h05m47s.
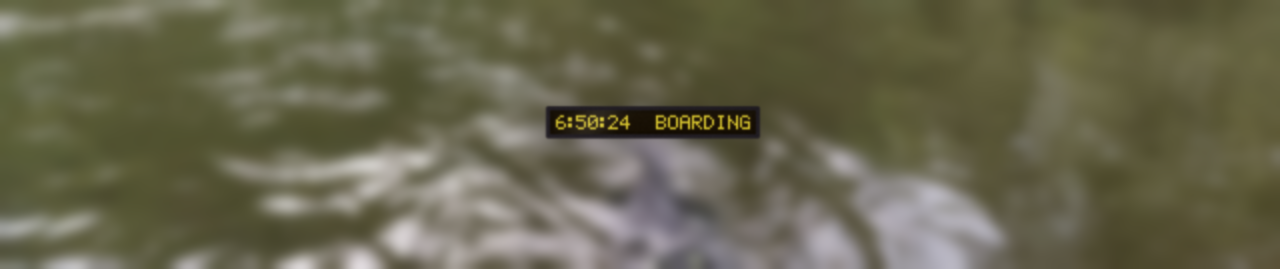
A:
6h50m24s
